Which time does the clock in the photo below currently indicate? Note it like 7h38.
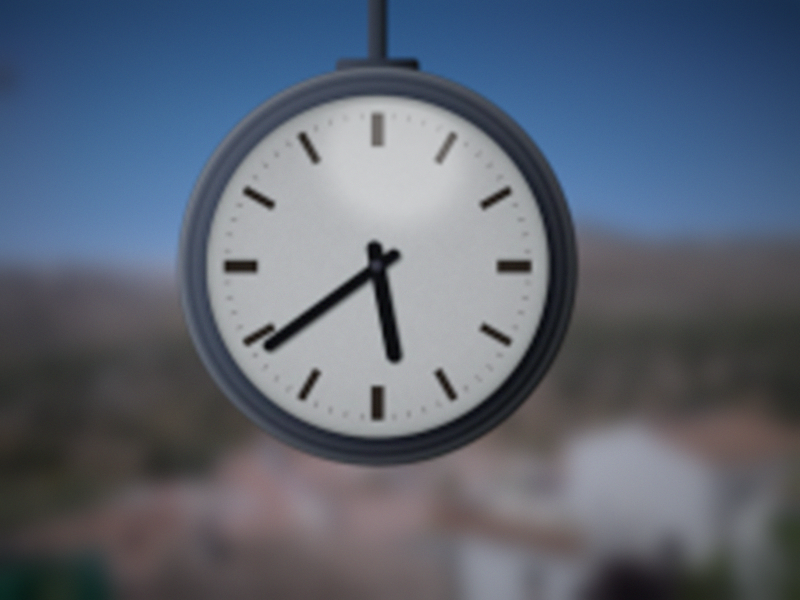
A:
5h39
